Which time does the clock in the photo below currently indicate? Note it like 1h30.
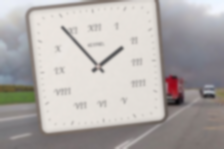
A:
1h54
